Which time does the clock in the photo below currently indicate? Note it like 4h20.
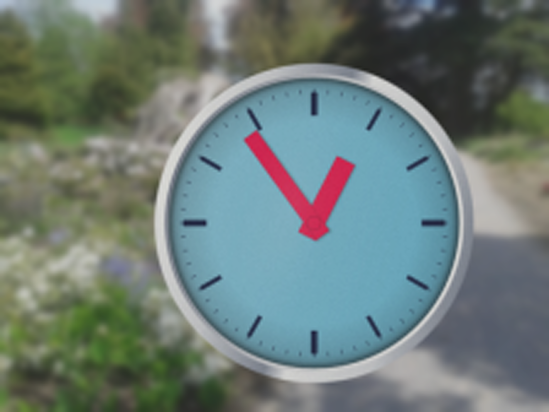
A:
12h54
